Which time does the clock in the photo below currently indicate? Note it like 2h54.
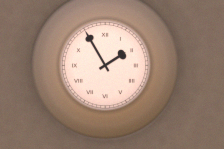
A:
1h55
